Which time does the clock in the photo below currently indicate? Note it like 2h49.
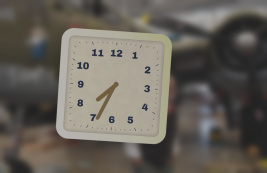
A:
7h34
